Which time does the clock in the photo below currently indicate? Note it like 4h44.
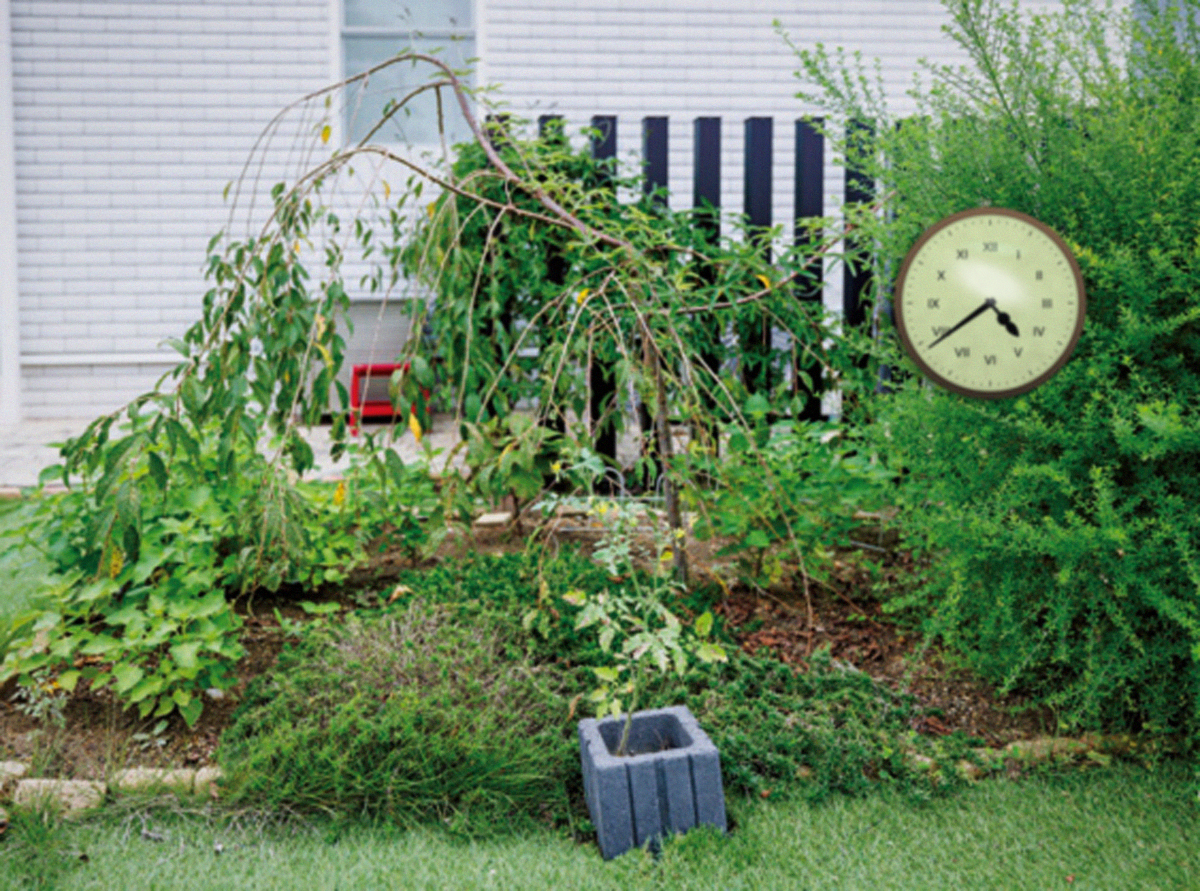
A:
4h39
